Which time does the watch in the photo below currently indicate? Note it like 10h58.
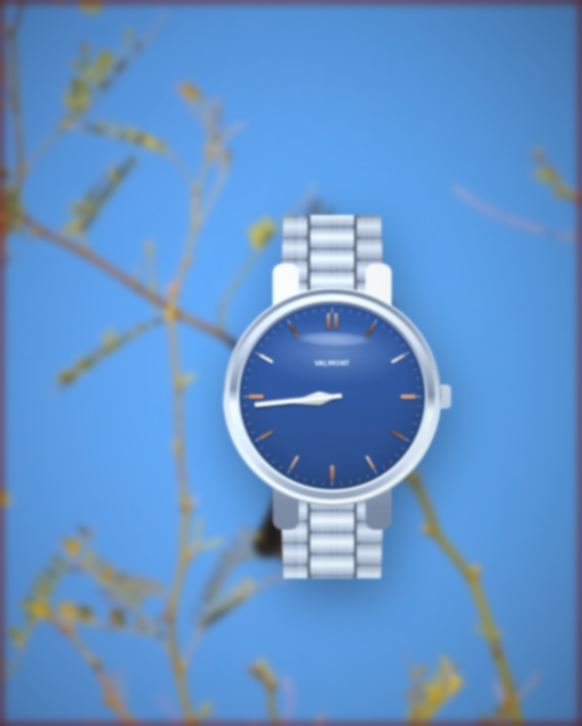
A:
8h44
